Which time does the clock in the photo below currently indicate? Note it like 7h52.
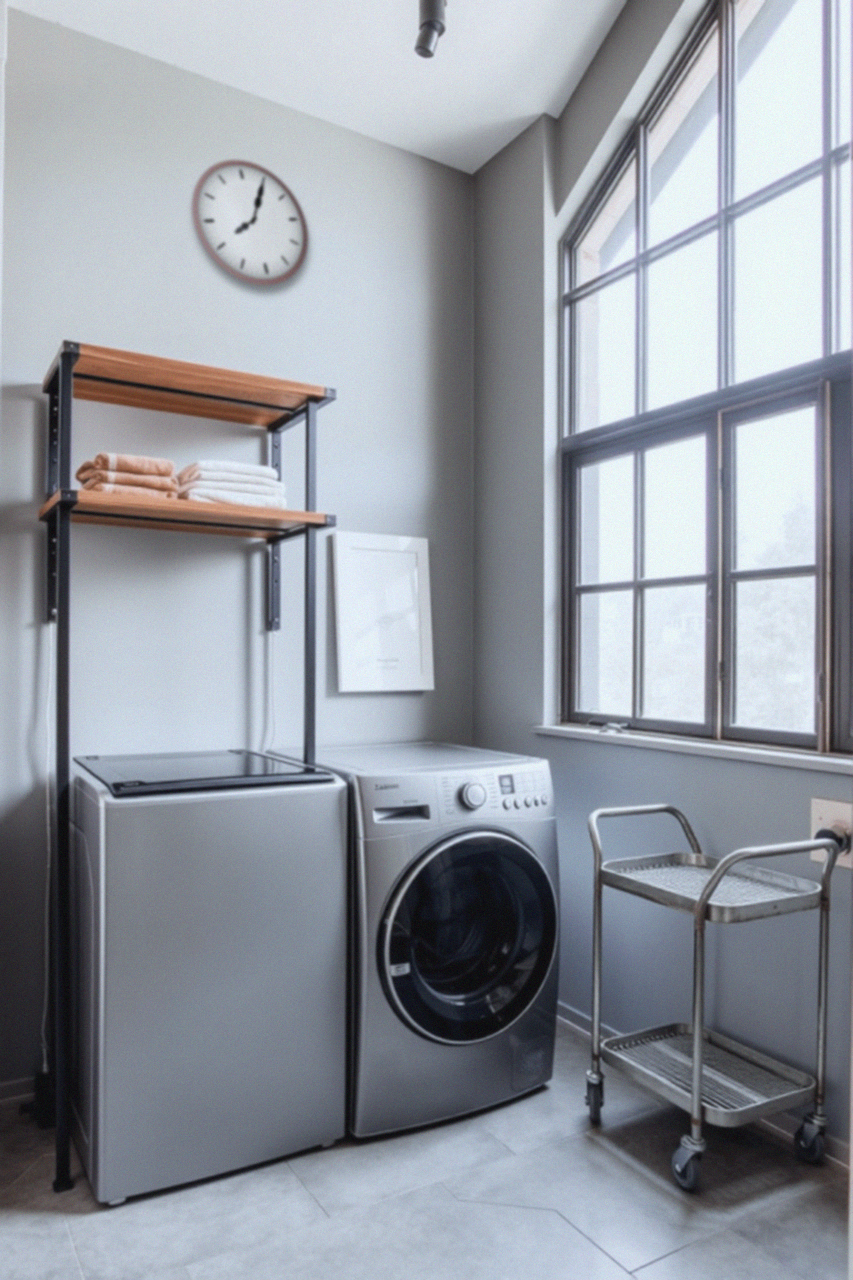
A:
8h05
